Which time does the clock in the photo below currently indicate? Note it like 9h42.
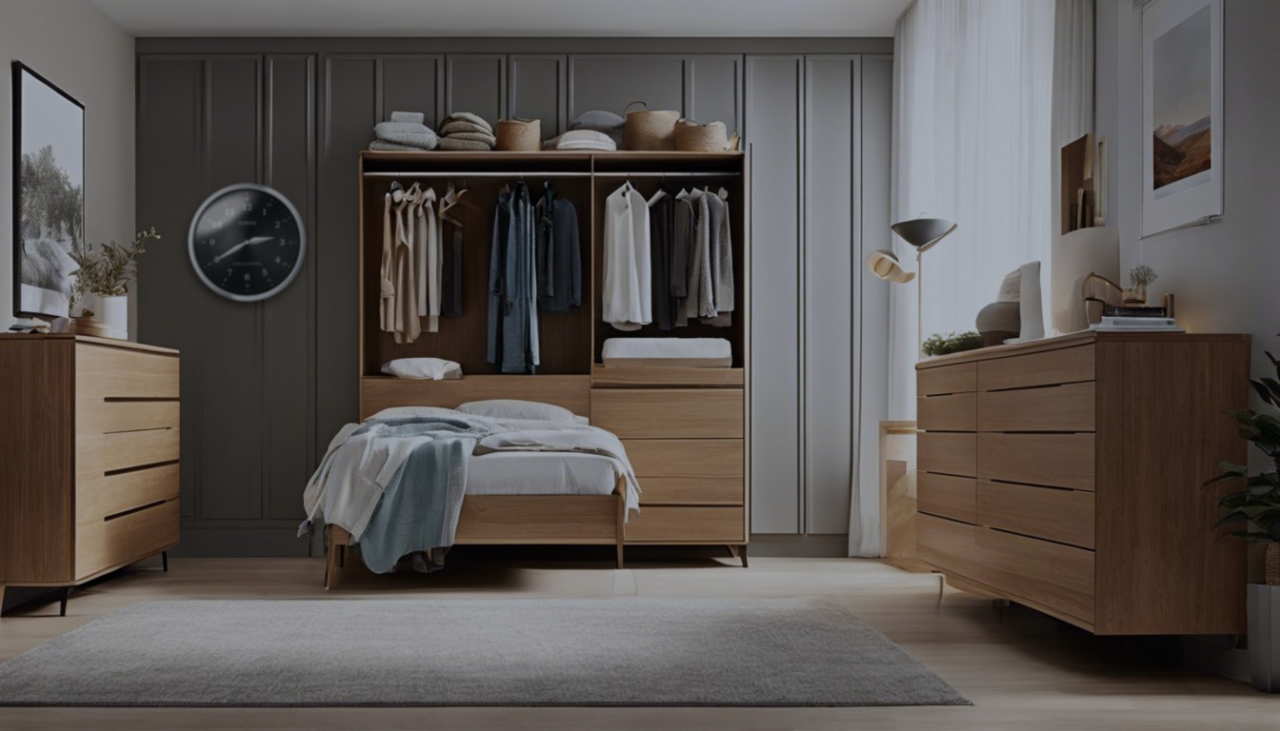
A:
2h40
